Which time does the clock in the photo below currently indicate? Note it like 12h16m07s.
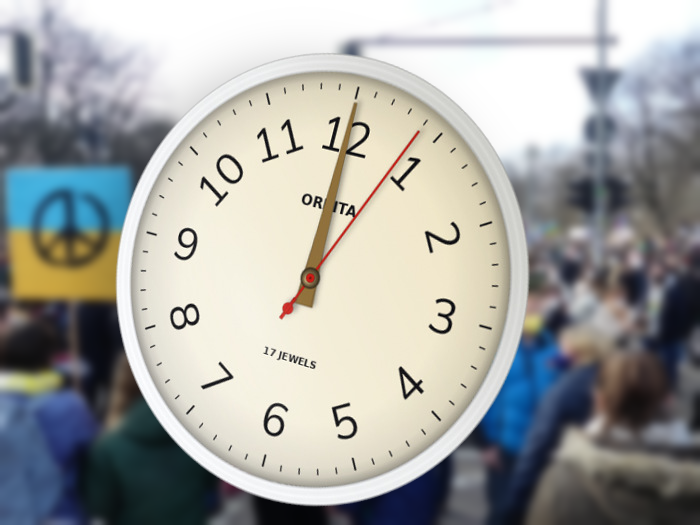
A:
12h00m04s
